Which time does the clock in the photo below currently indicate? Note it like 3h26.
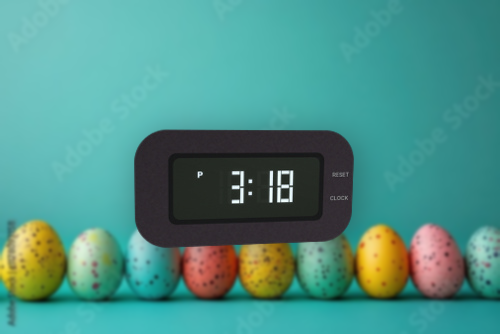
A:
3h18
